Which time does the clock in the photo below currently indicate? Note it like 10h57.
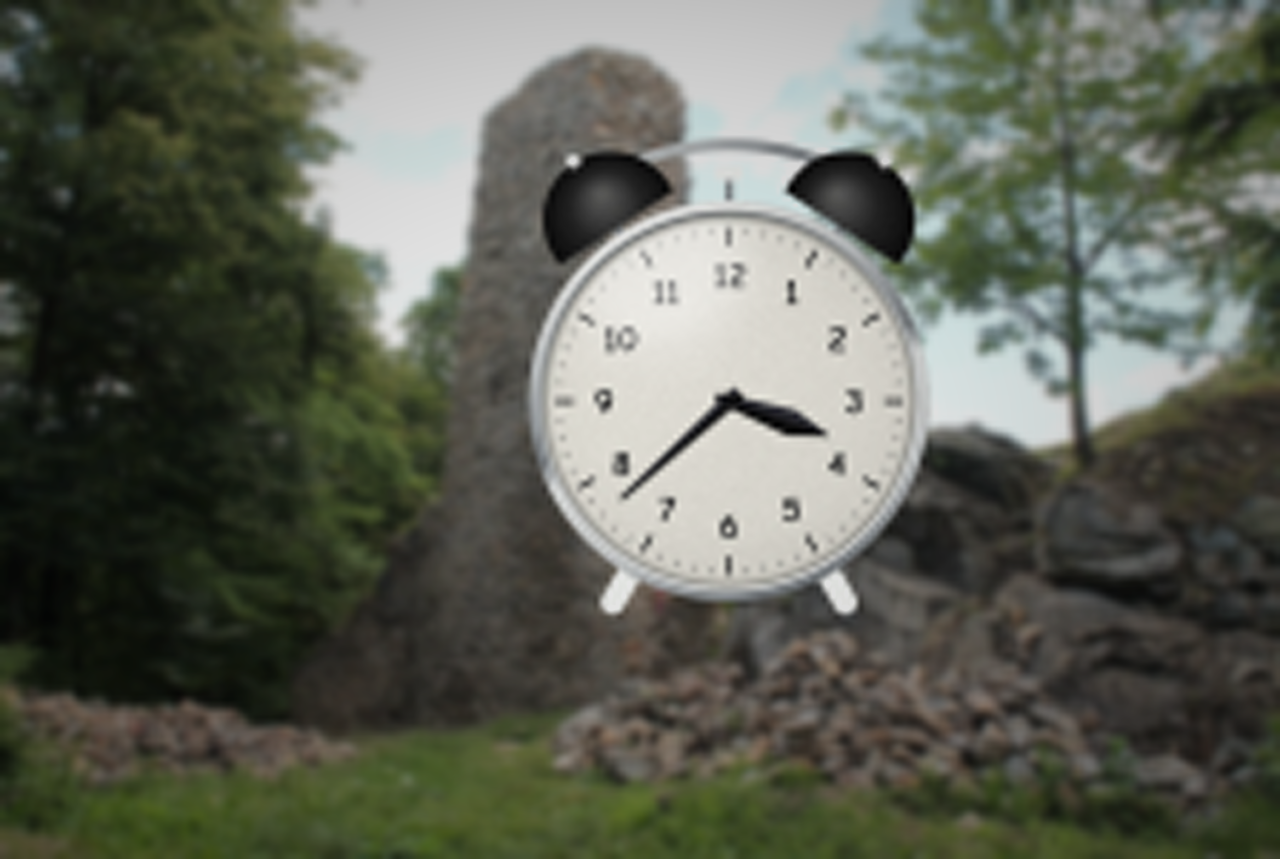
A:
3h38
